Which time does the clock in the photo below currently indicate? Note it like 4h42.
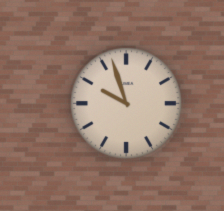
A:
9h57
